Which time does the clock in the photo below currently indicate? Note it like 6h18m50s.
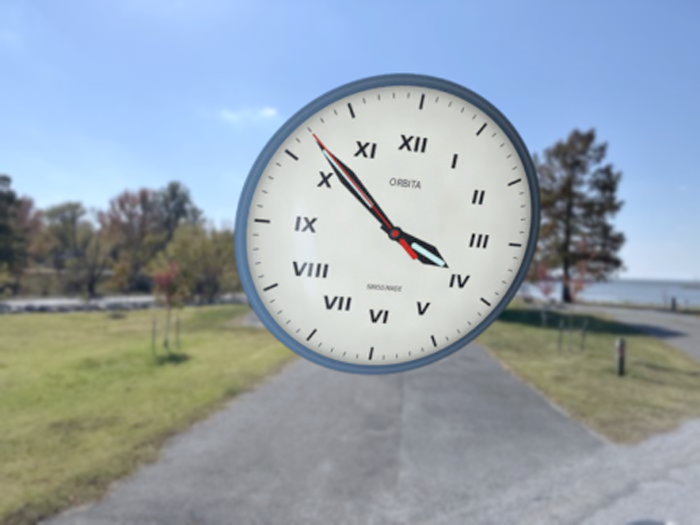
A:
3h51m52s
